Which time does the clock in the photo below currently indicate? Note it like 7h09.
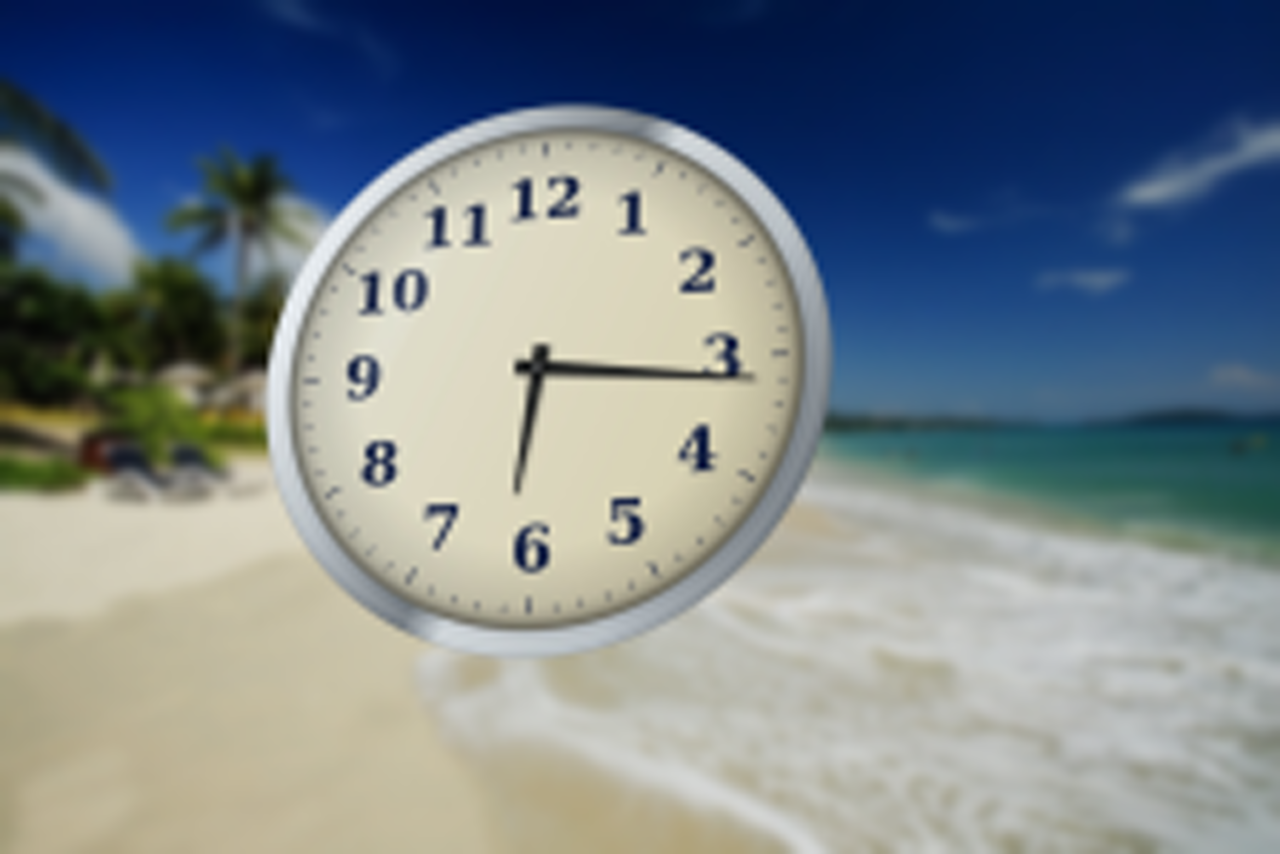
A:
6h16
